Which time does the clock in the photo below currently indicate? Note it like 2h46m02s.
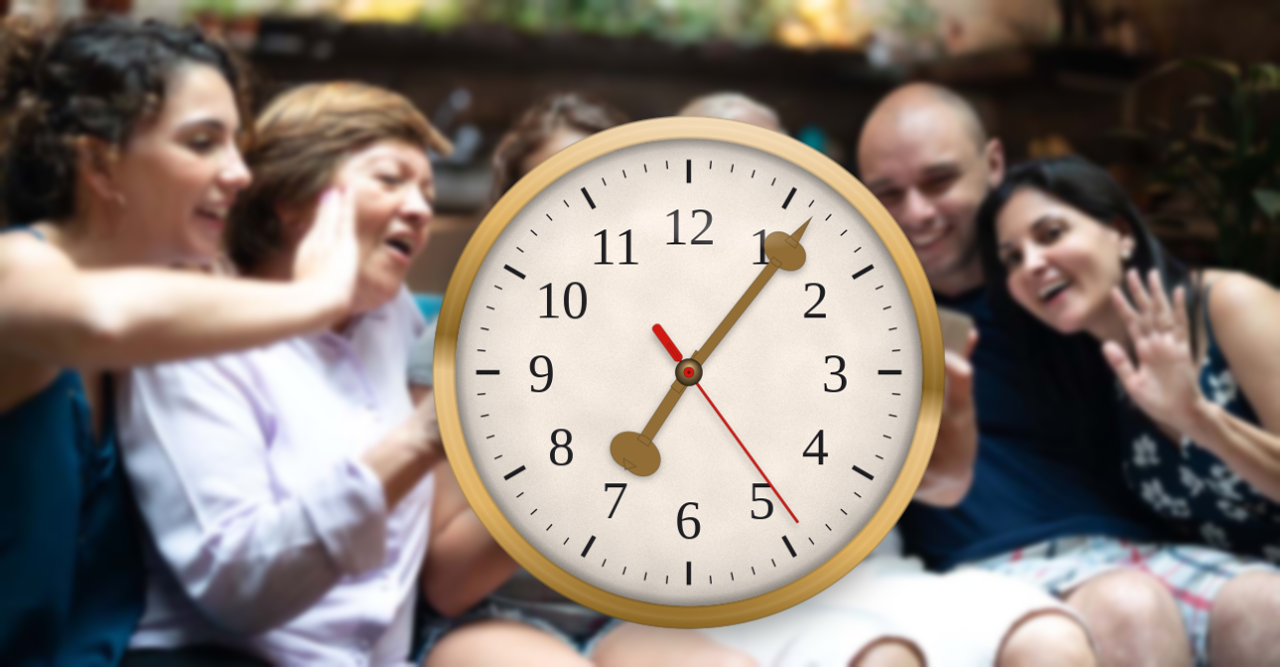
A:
7h06m24s
